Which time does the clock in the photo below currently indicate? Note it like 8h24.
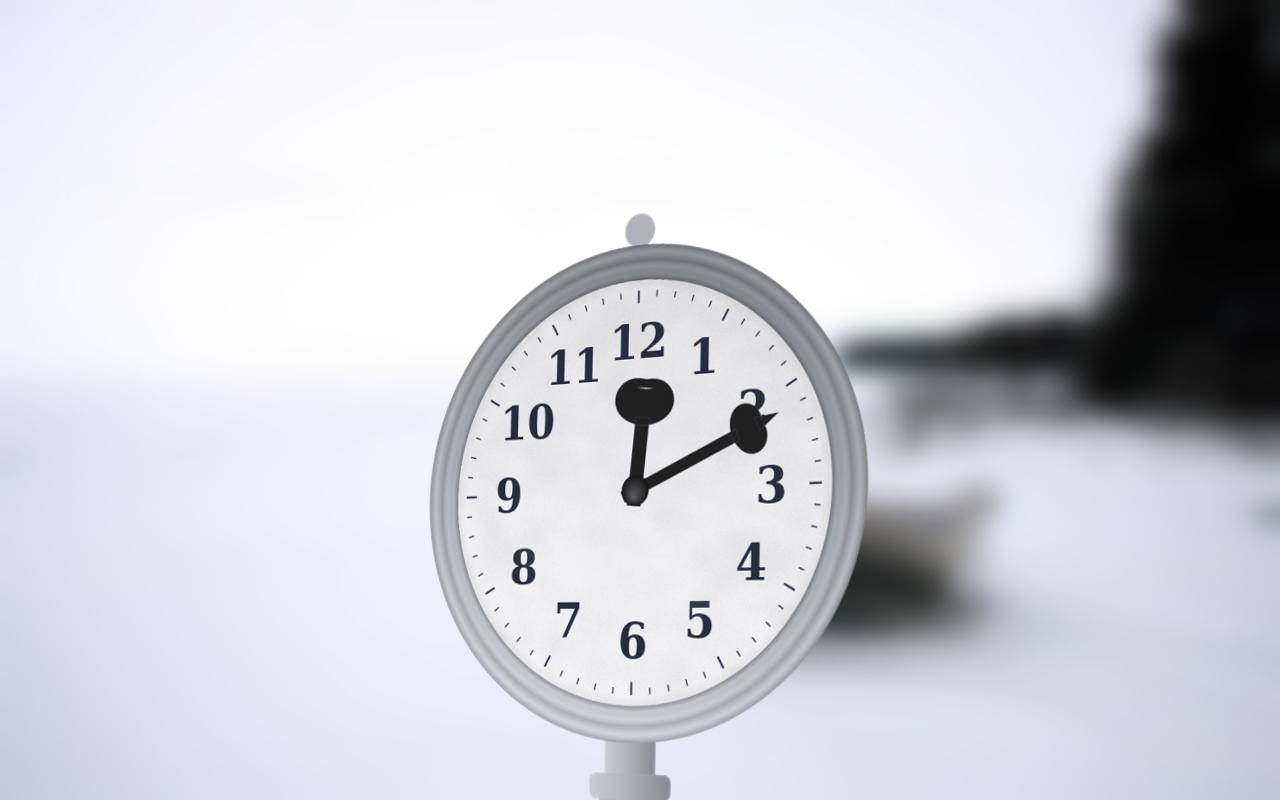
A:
12h11
